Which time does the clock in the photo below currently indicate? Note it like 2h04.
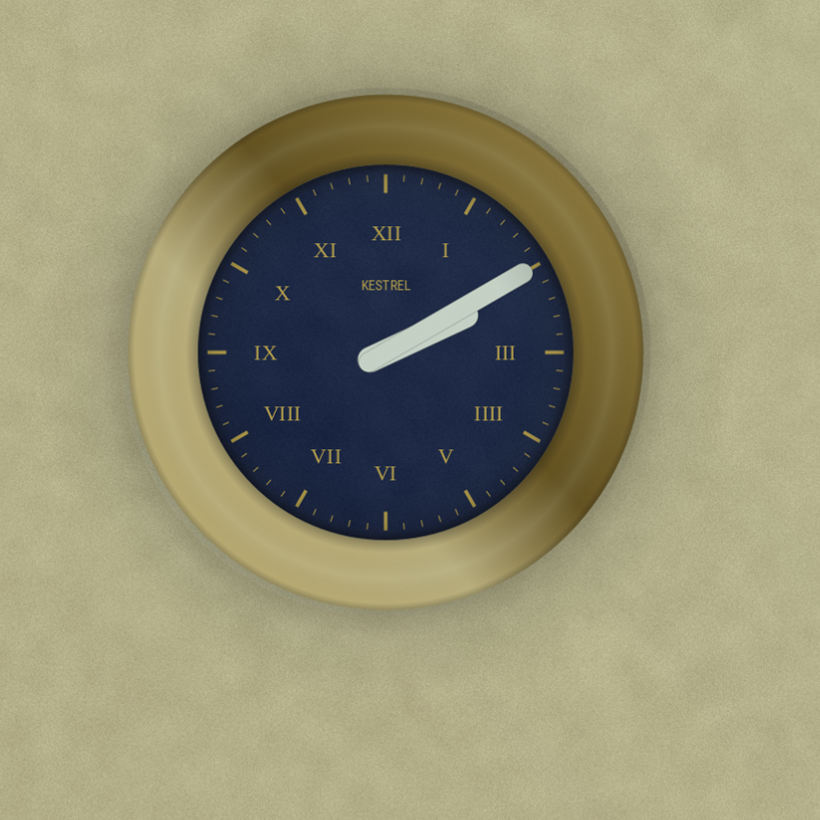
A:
2h10
